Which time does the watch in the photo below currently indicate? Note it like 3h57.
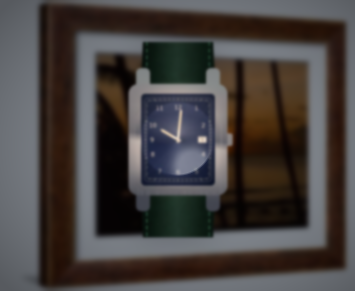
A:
10h01
